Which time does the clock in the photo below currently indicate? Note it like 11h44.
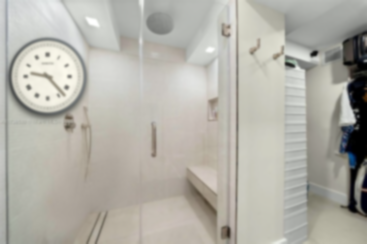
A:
9h23
